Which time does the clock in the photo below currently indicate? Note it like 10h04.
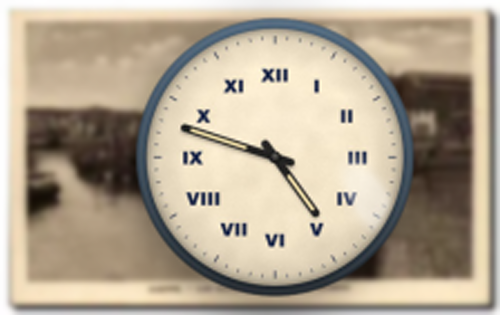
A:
4h48
